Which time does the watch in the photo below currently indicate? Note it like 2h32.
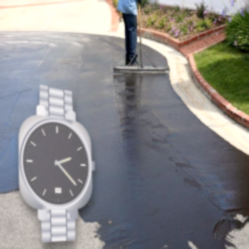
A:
2h22
